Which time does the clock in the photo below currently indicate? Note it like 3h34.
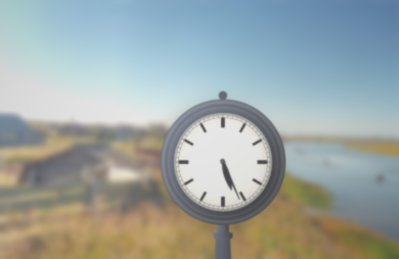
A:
5h26
